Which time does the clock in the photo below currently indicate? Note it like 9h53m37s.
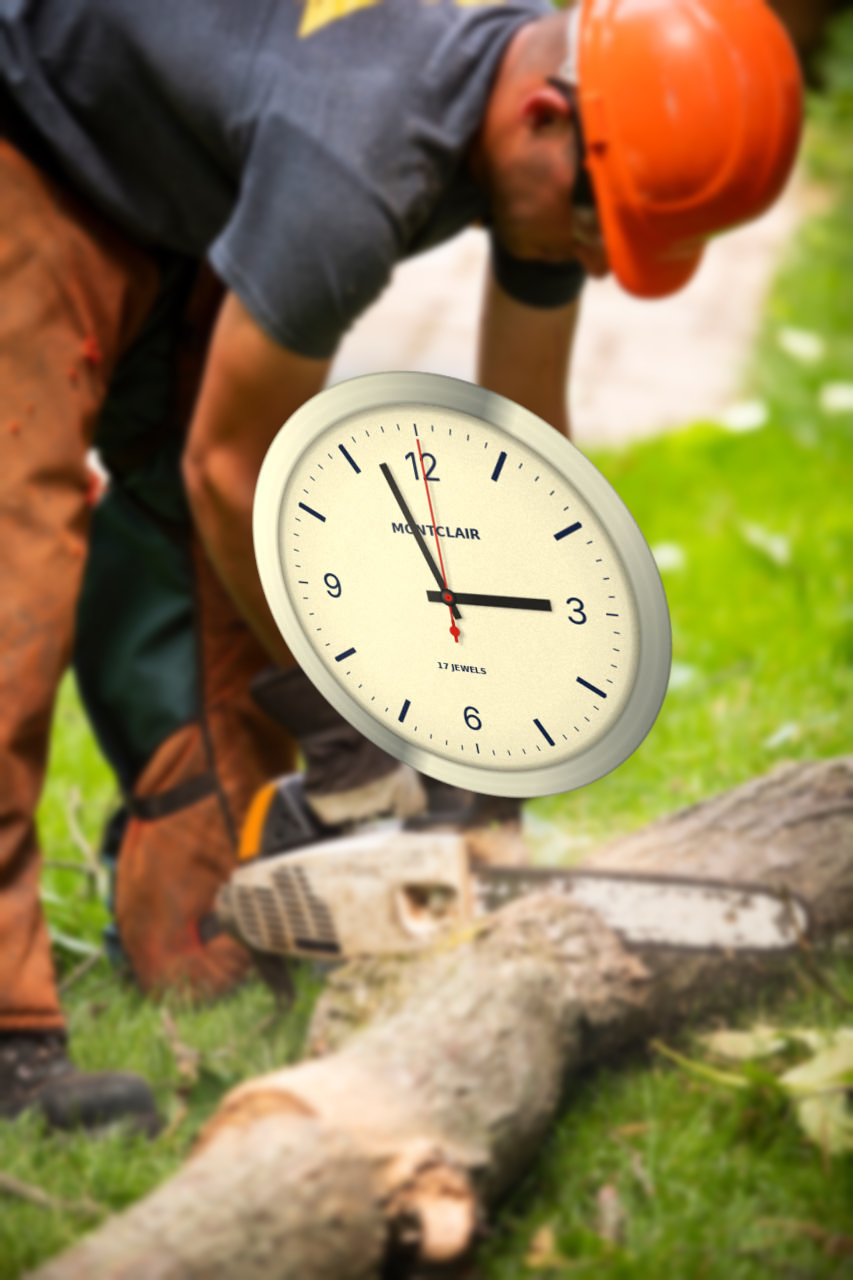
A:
2h57m00s
